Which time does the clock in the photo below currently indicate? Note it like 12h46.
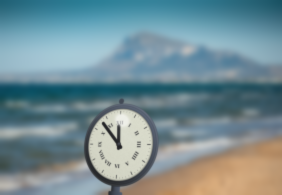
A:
11h53
